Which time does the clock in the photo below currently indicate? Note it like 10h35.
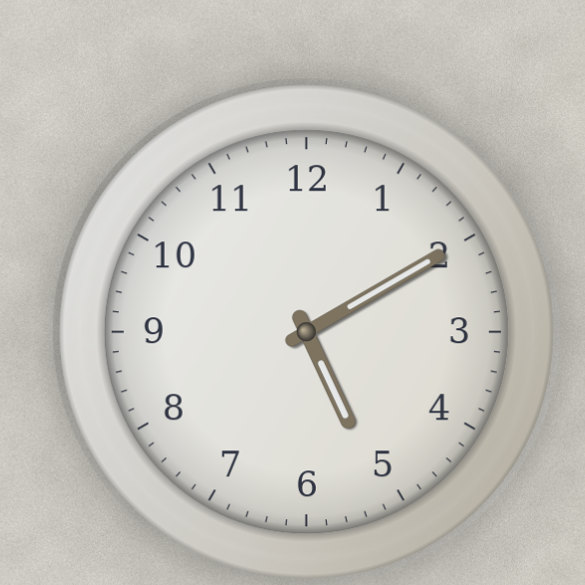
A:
5h10
